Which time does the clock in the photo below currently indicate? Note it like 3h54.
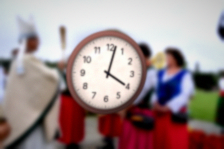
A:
4h02
